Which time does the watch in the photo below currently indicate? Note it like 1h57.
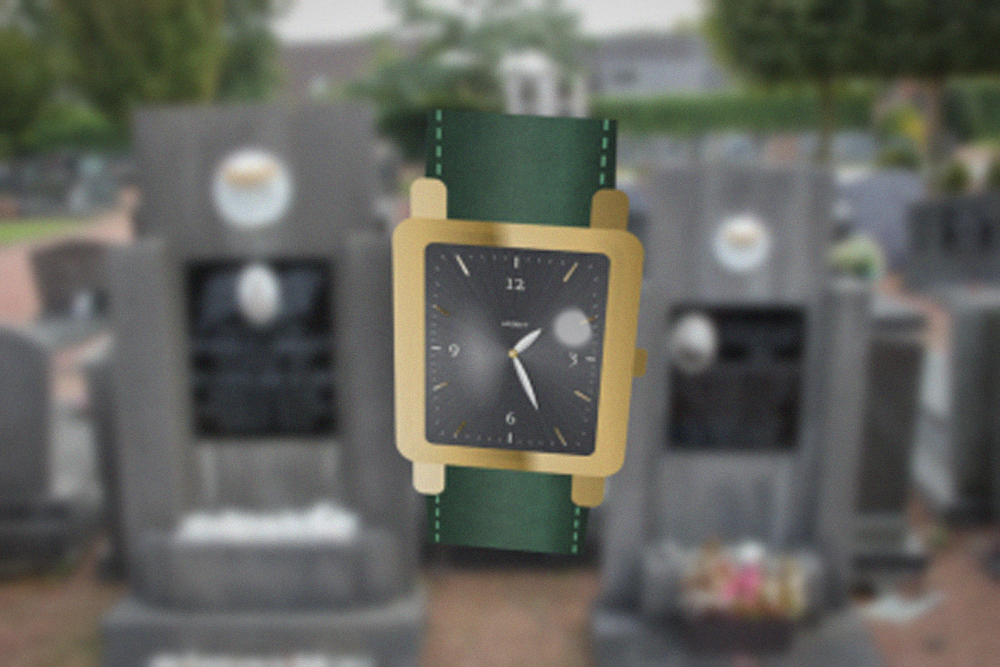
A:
1h26
